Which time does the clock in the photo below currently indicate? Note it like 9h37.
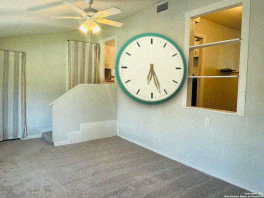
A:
6h27
